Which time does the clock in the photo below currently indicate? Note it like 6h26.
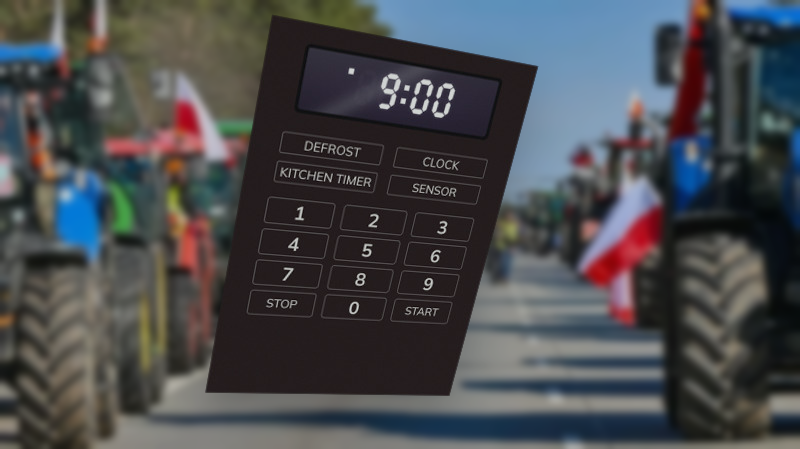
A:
9h00
